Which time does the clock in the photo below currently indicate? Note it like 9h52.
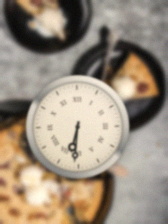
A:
6h31
